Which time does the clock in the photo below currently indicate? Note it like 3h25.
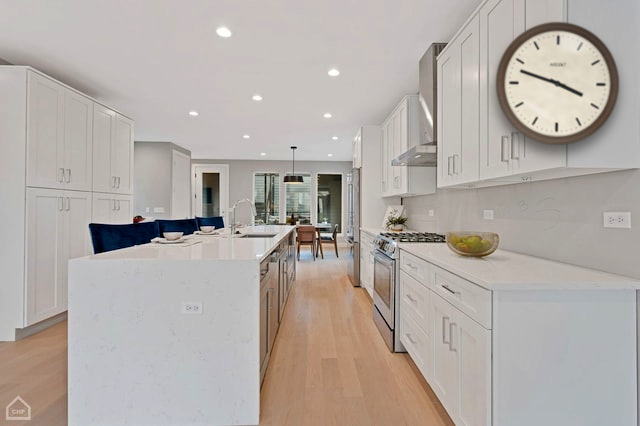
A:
3h48
